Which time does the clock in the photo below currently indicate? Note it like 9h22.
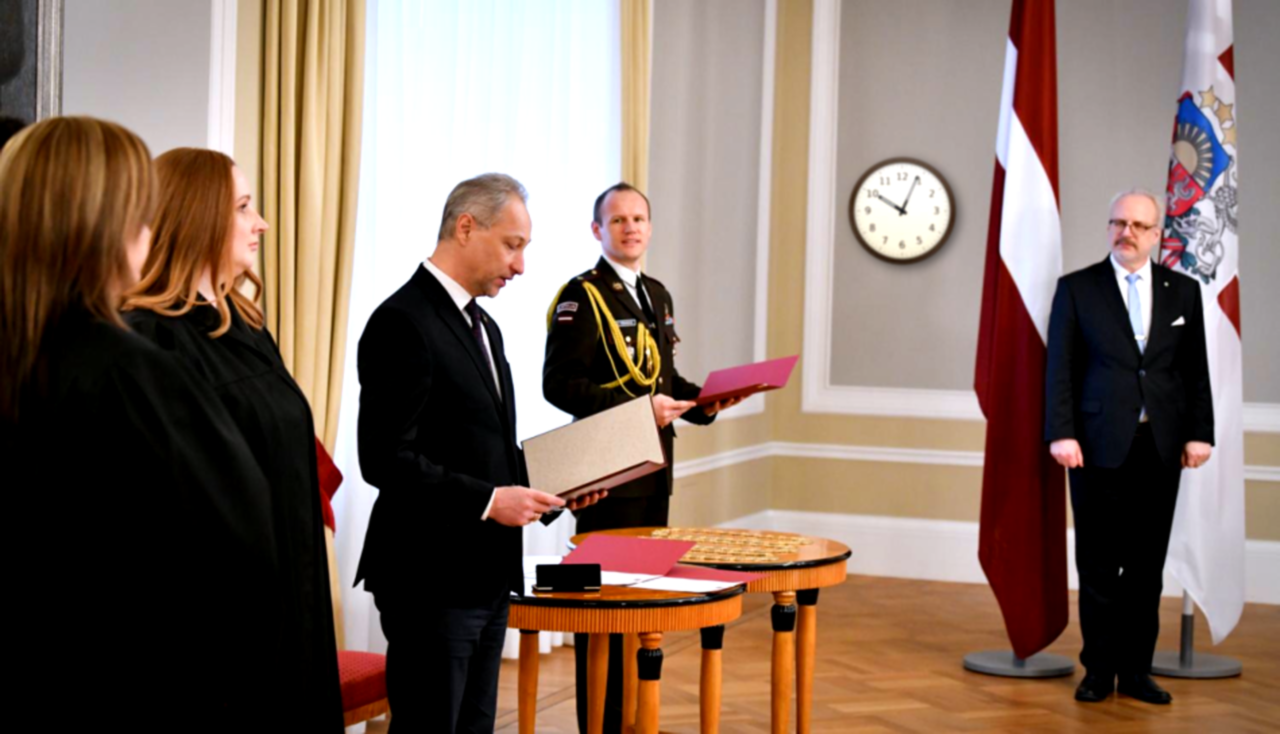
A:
10h04
